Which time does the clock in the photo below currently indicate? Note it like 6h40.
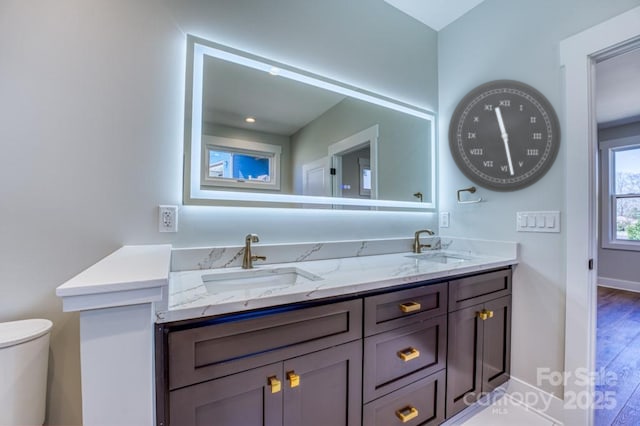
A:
11h28
